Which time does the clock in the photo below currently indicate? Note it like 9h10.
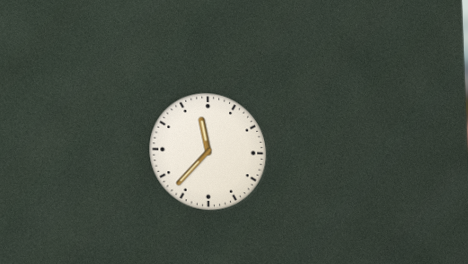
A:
11h37
